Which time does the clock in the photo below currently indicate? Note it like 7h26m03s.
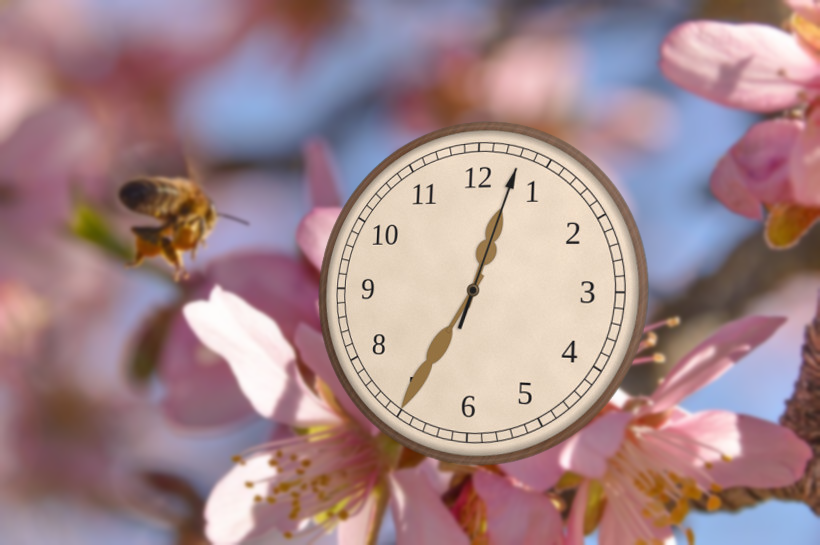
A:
12h35m03s
